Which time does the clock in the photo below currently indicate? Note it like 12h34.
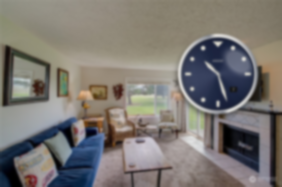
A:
10h27
